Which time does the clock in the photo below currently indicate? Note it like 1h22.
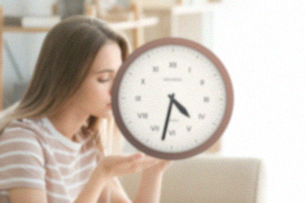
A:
4h32
